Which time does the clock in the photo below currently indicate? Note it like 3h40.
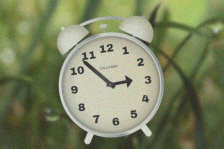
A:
2h53
